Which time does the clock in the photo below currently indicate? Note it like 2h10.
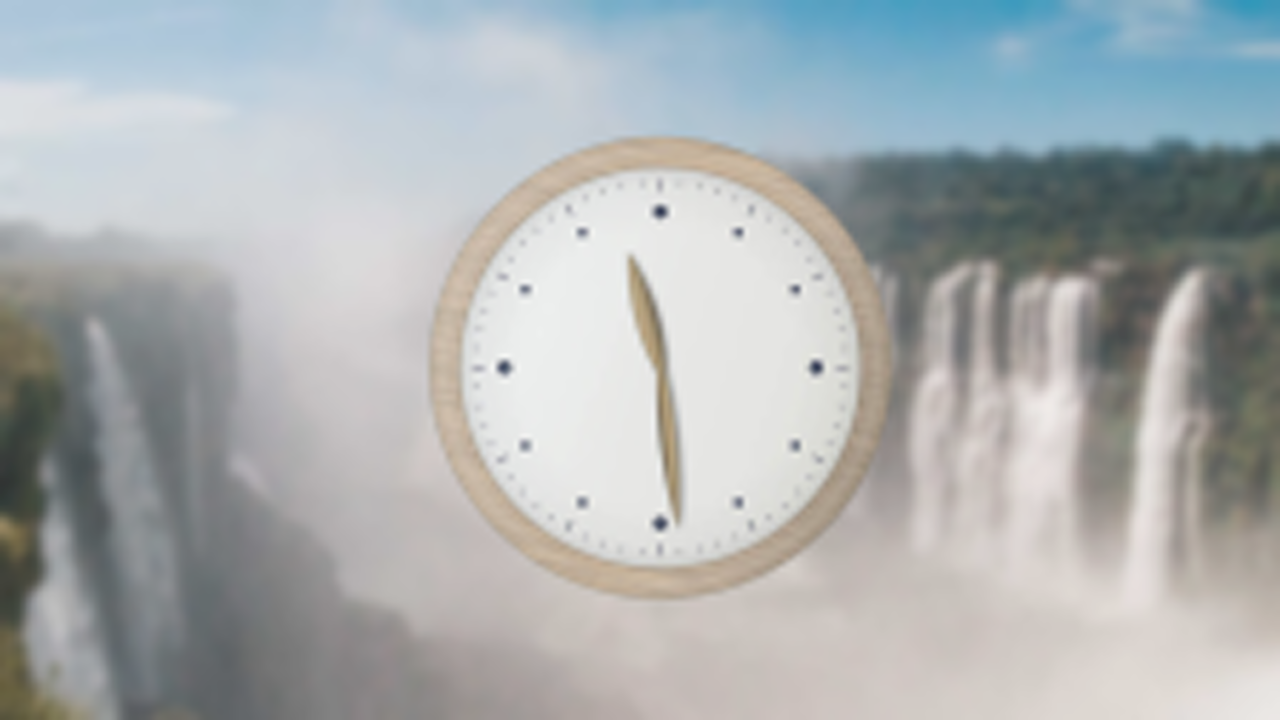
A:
11h29
